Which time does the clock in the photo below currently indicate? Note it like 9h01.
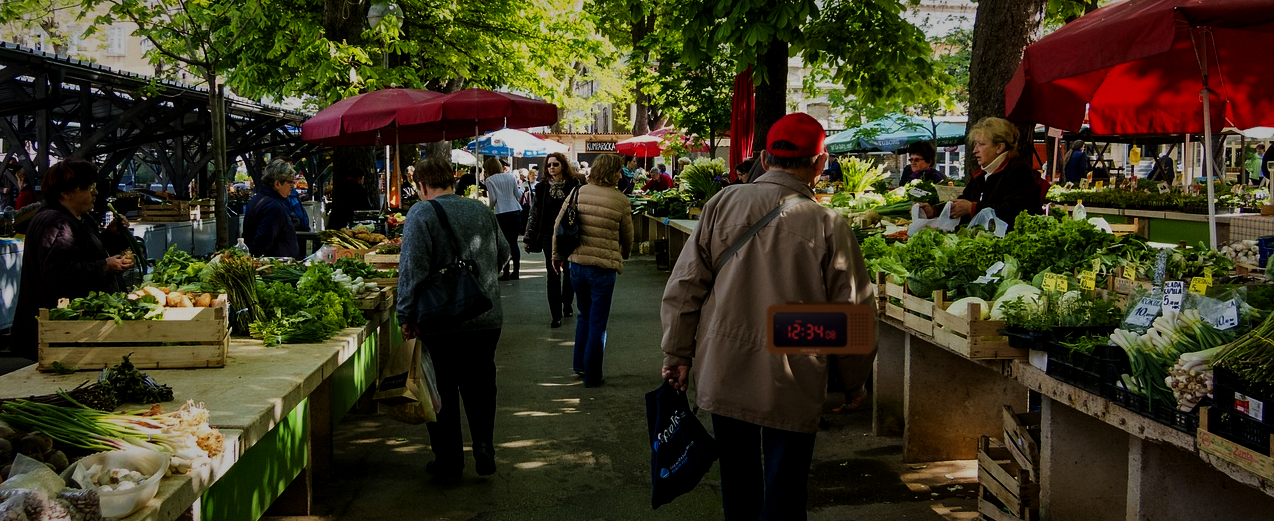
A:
12h34
